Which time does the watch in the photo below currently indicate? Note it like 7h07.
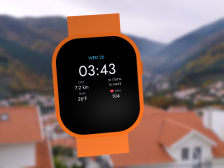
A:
3h43
